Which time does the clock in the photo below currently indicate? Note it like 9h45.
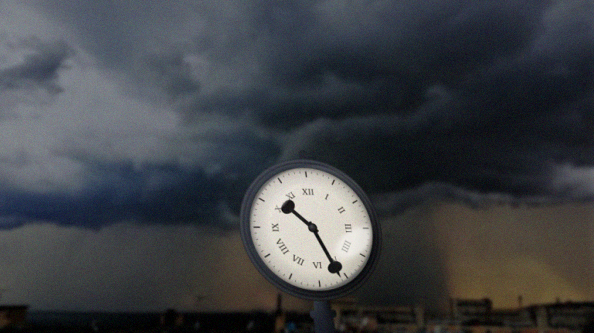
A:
10h26
